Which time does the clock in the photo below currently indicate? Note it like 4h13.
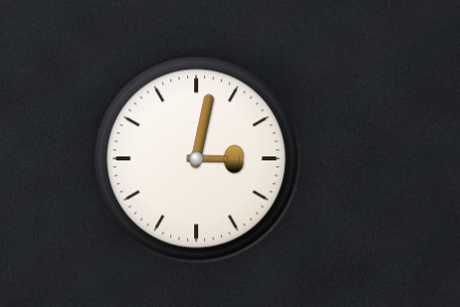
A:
3h02
